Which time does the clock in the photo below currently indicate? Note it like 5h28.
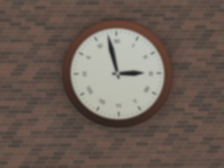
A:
2h58
